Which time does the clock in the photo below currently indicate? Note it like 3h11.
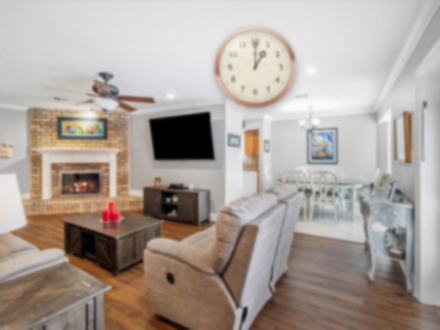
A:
1h00
